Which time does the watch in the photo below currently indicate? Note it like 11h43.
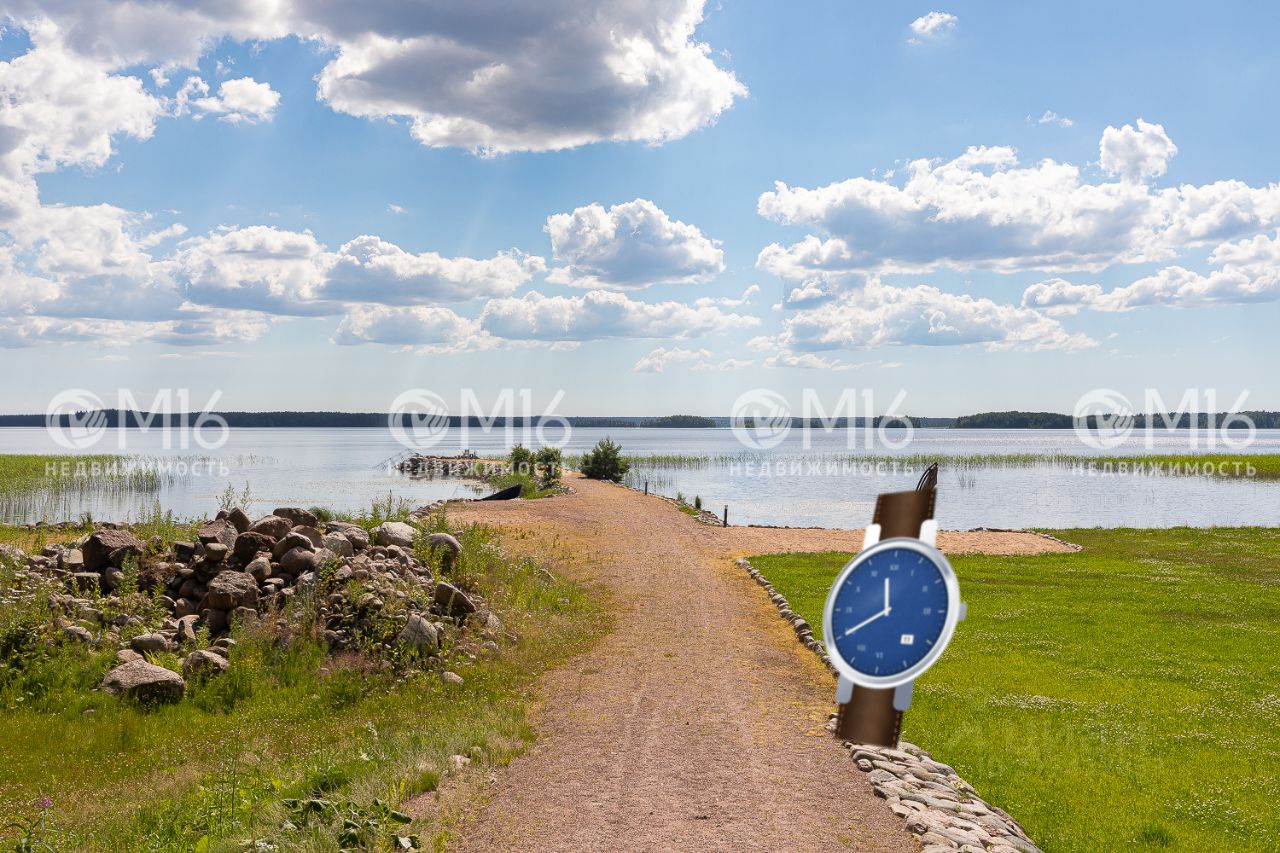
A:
11h40
